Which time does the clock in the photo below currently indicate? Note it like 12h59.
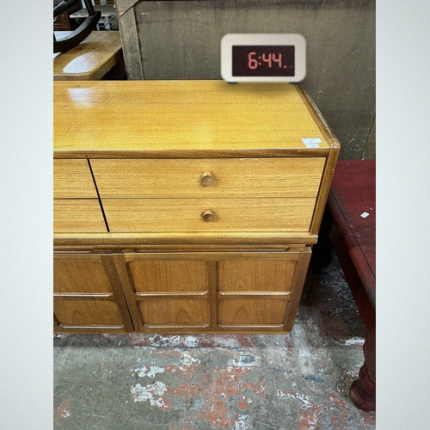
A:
6h44
